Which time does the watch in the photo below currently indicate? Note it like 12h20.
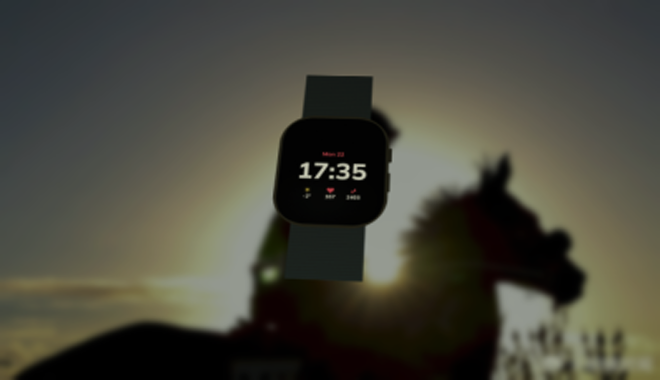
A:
17h35
